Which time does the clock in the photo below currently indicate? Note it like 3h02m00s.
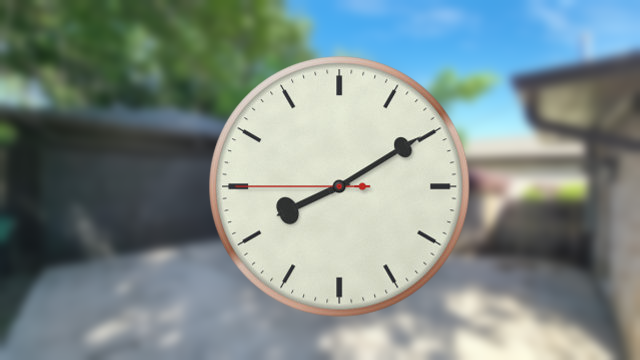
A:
8h09m45s
